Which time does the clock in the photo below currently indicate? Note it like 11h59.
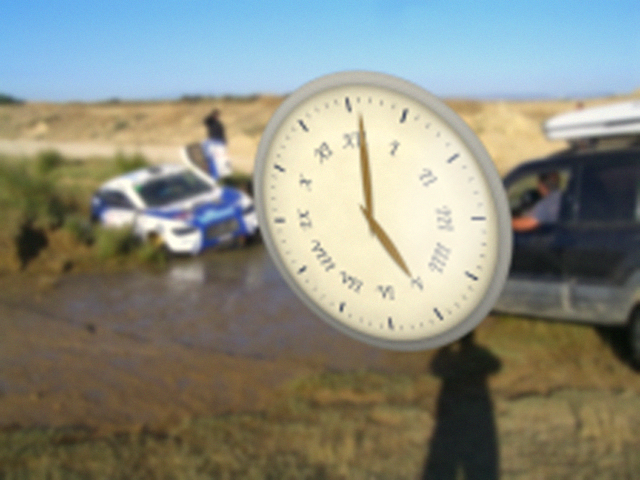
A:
5h01
